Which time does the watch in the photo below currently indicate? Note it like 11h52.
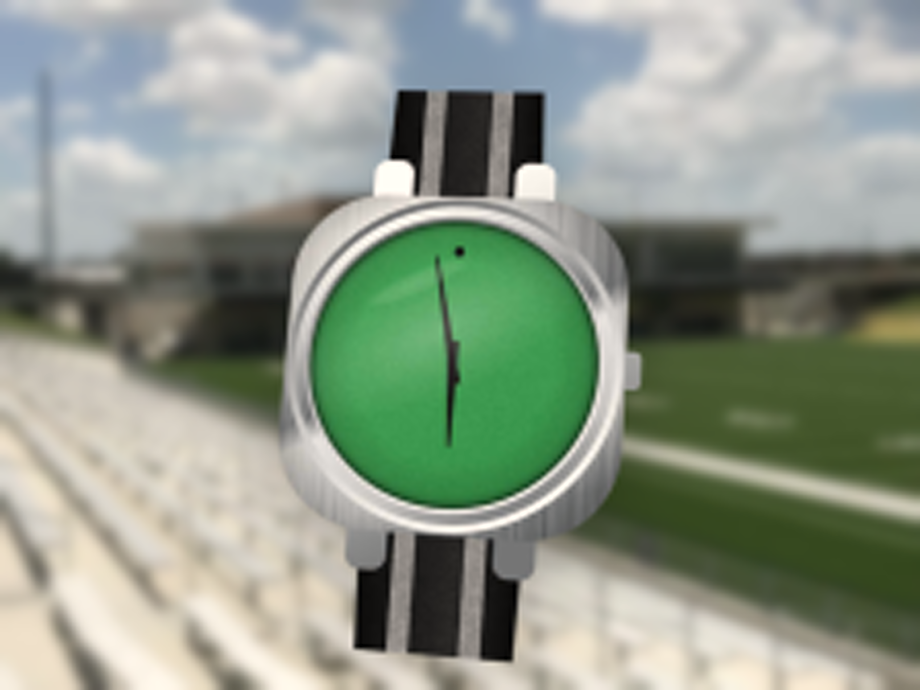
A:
5h58
